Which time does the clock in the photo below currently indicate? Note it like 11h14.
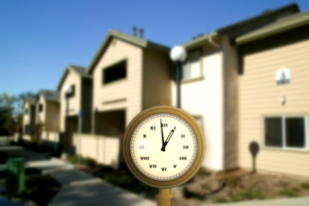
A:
12h59
